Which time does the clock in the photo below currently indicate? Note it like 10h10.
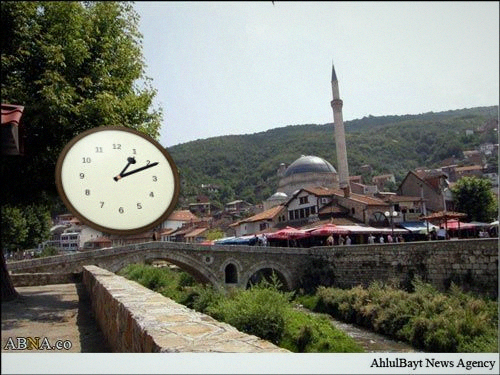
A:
1h11
